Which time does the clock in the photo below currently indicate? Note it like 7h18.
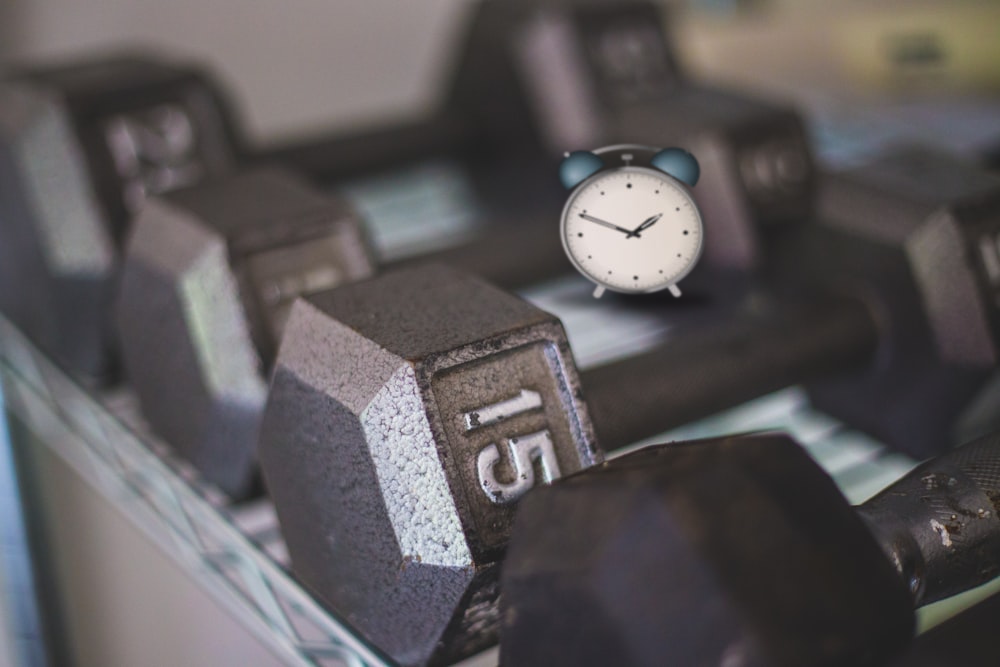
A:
1h49
